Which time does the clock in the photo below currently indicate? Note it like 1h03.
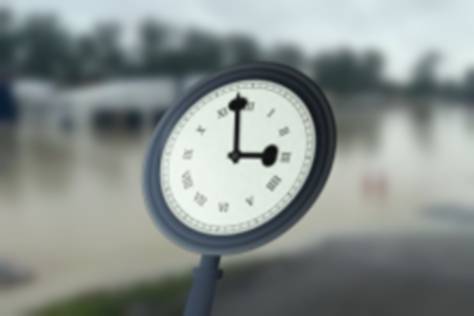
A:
2h58
